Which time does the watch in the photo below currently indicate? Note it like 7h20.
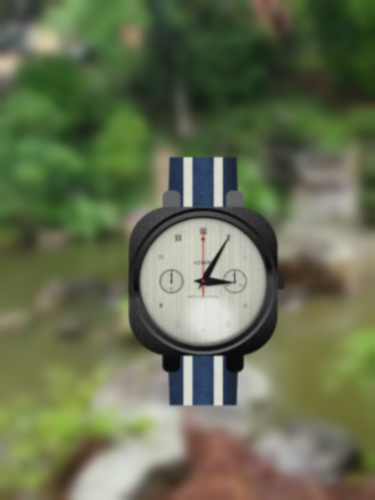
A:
3h05
